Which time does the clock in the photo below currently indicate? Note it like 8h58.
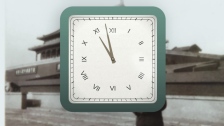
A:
10h58
